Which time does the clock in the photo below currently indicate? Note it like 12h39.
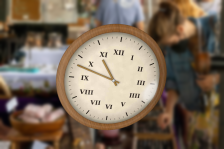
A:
10h48
